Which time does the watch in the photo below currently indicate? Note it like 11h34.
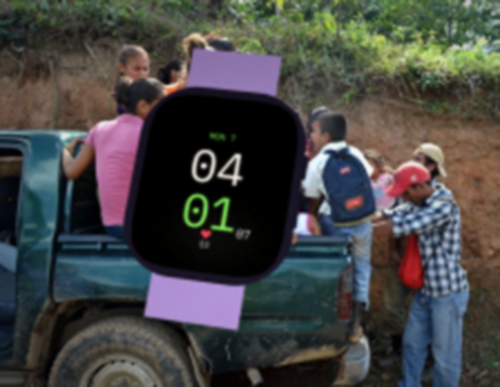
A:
4h01
